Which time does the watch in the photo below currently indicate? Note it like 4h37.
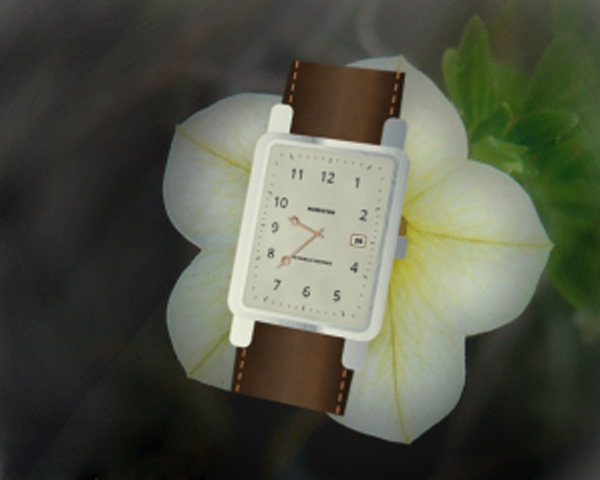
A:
9h37
